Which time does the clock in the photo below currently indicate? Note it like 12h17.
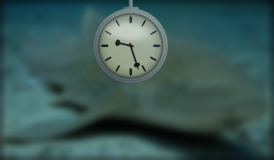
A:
9h27
